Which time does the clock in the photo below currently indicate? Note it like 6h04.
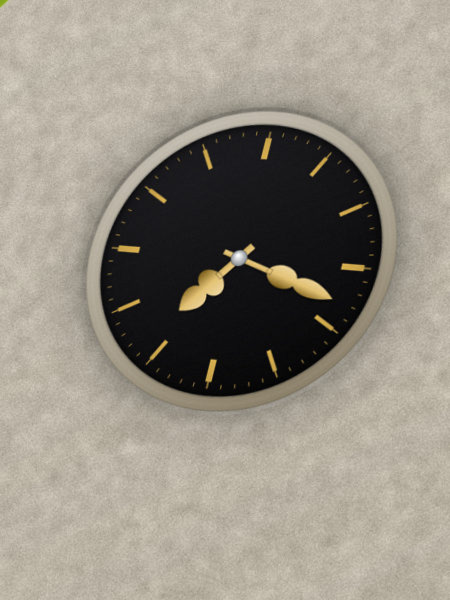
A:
7h18
